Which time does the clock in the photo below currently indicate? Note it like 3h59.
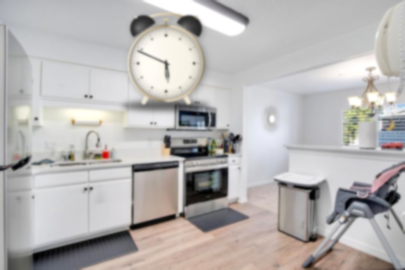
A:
5h49
